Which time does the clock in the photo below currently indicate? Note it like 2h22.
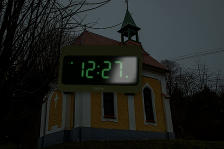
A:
12h27
